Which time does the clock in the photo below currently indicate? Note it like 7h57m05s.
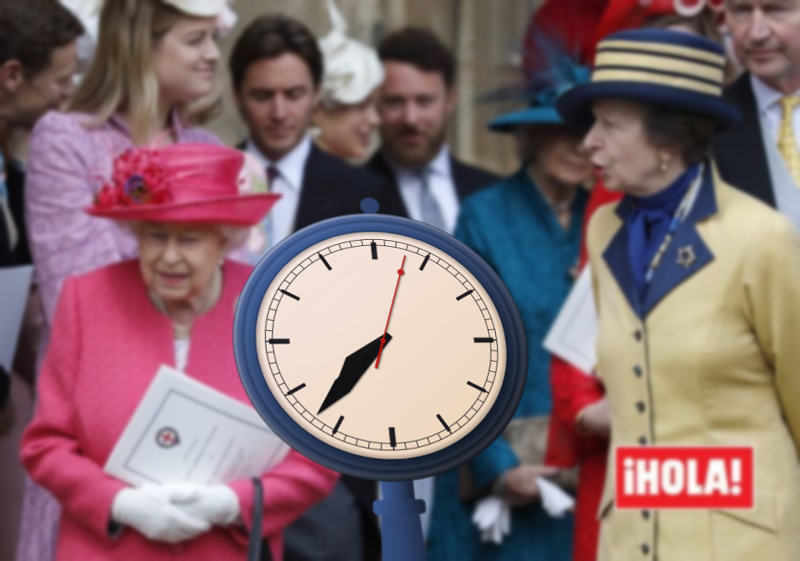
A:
7h37m03s
